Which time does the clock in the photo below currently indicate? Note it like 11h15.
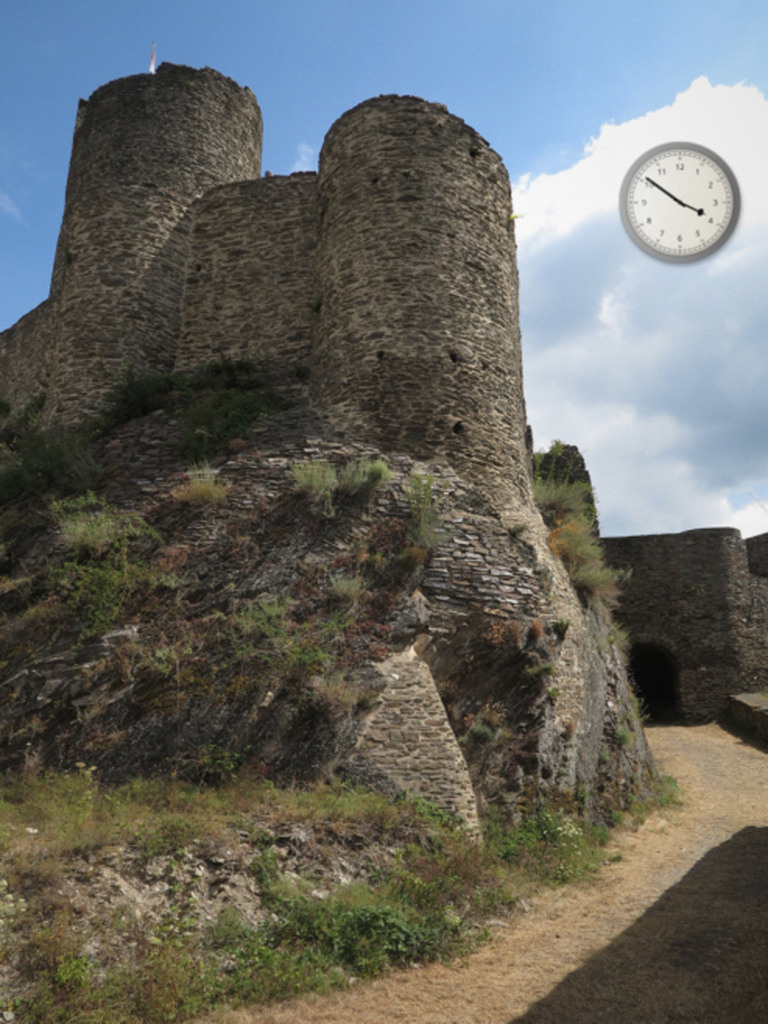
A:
3h51
